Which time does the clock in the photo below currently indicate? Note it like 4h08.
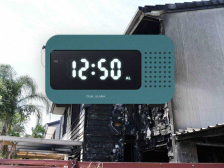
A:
12h50
